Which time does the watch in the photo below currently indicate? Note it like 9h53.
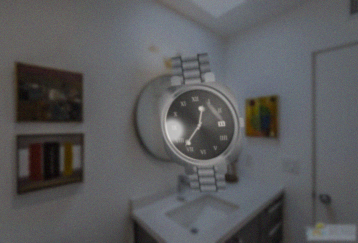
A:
12h37
